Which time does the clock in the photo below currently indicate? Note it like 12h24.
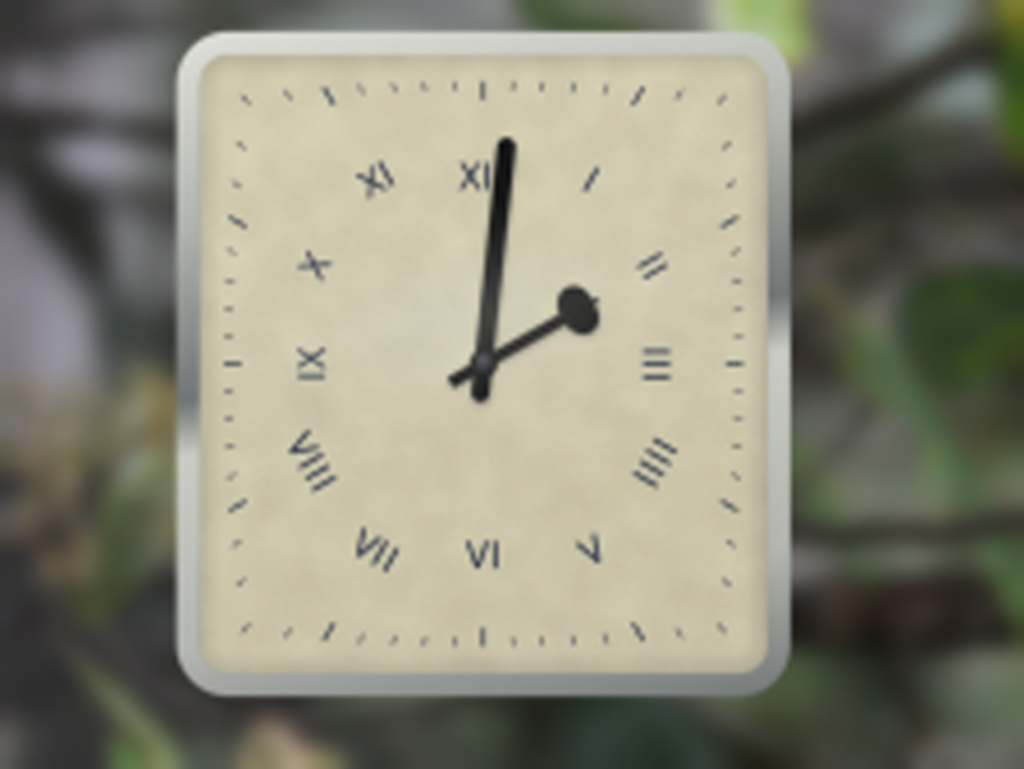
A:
2h01
